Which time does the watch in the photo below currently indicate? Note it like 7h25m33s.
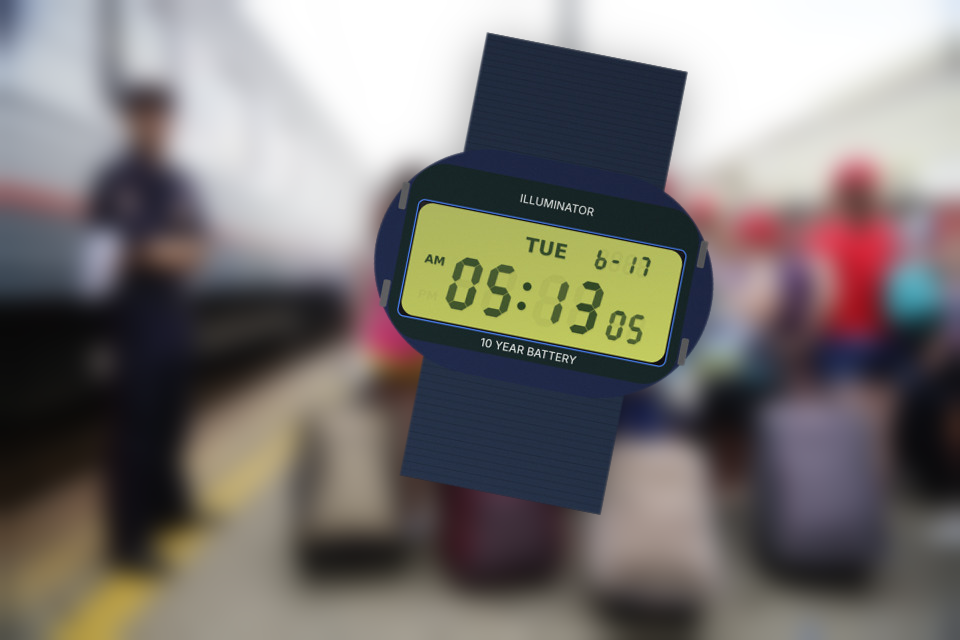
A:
5h13m05s
